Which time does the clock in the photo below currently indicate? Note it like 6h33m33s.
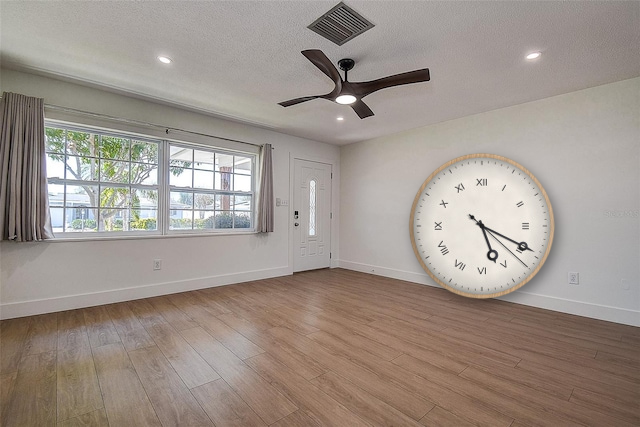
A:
5h19m22s
